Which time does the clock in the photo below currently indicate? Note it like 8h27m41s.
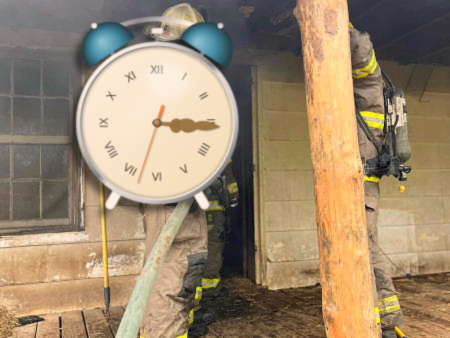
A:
3h15m33s
